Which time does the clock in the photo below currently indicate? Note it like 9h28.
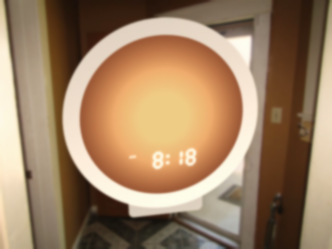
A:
8h18
